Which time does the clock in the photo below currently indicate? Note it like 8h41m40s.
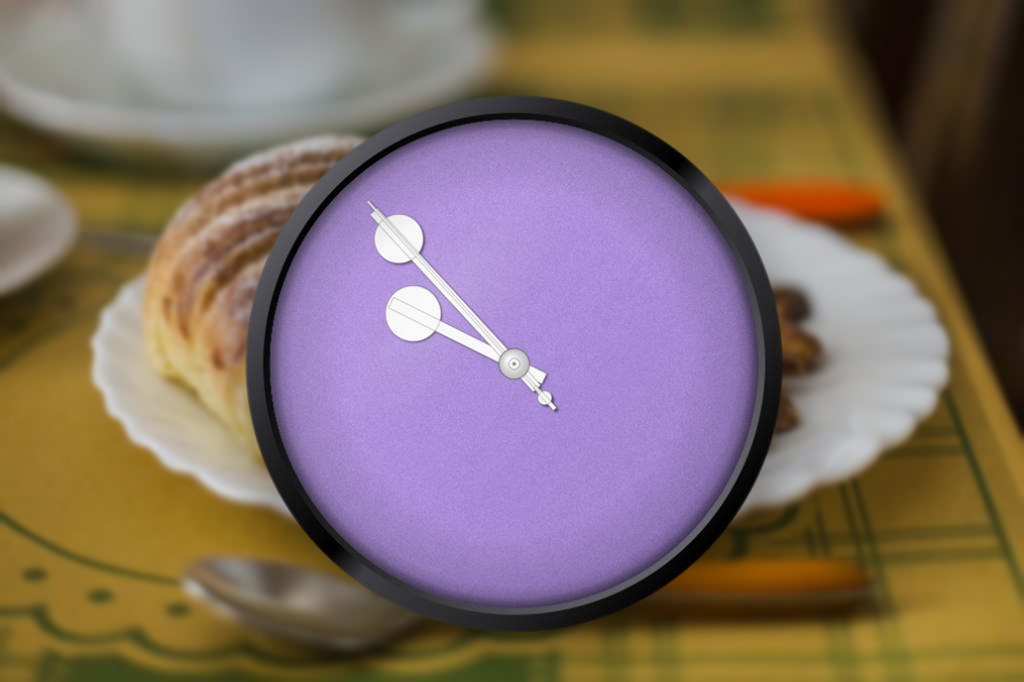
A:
9h52m53s
